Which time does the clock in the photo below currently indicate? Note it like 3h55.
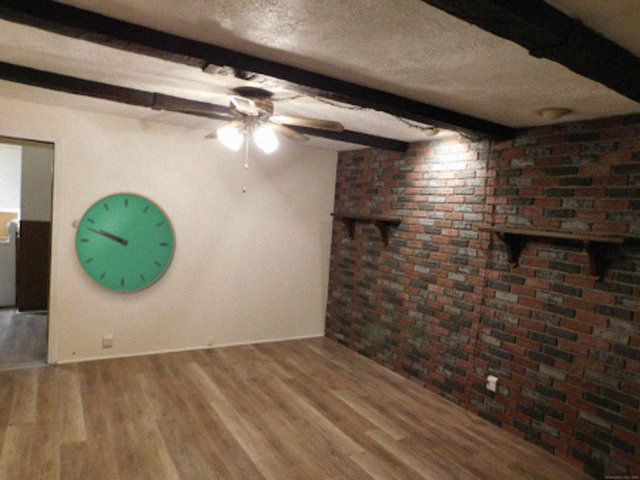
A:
9h48
